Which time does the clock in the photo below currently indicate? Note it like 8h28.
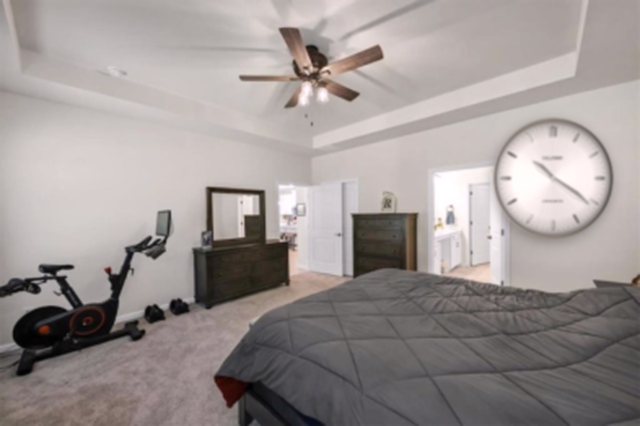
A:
10h21
